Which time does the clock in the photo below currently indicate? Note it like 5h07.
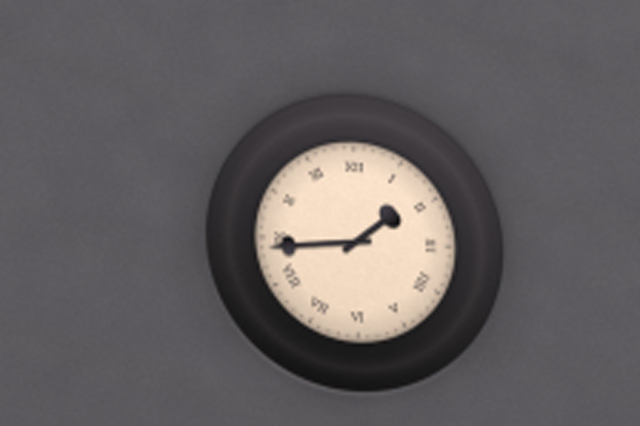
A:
1h44
